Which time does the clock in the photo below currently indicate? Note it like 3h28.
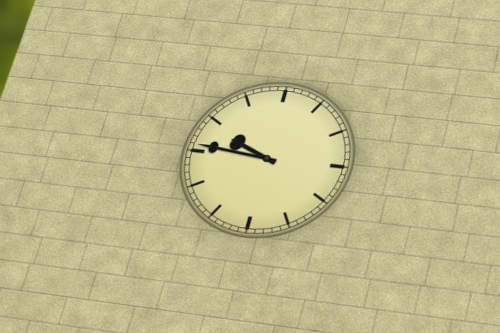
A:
9h46
